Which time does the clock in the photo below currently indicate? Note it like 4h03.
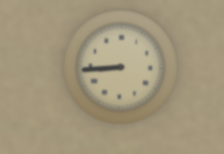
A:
8h44
